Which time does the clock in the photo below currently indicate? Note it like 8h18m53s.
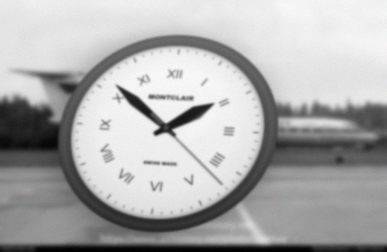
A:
1h51m22s
